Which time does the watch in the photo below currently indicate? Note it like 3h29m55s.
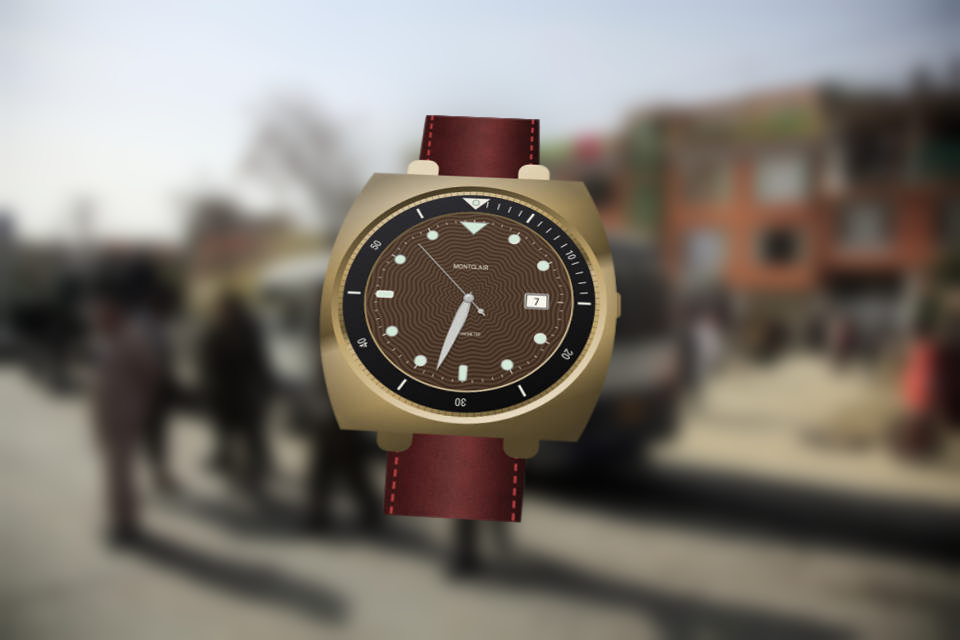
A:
6h32m53s
